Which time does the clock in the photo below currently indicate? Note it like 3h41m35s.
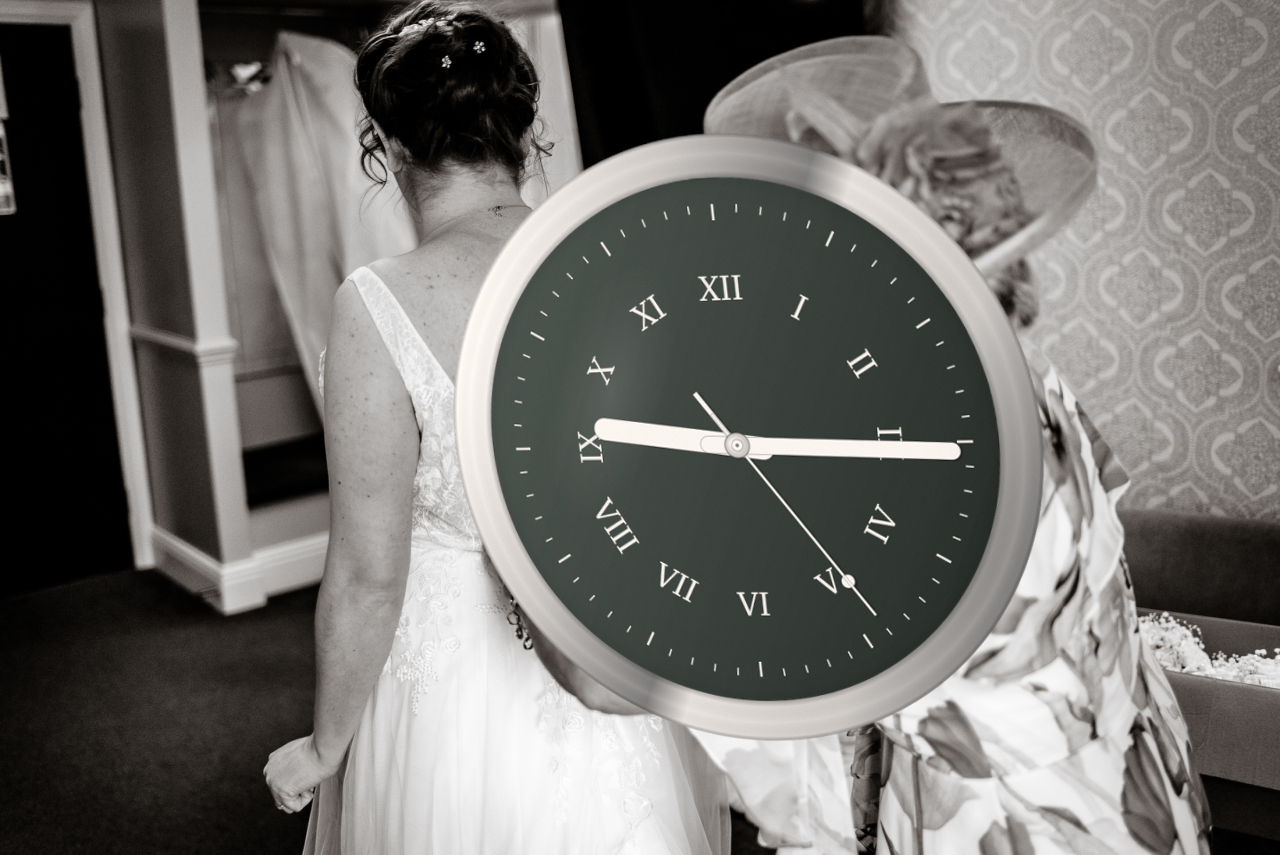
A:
9h15m24s
